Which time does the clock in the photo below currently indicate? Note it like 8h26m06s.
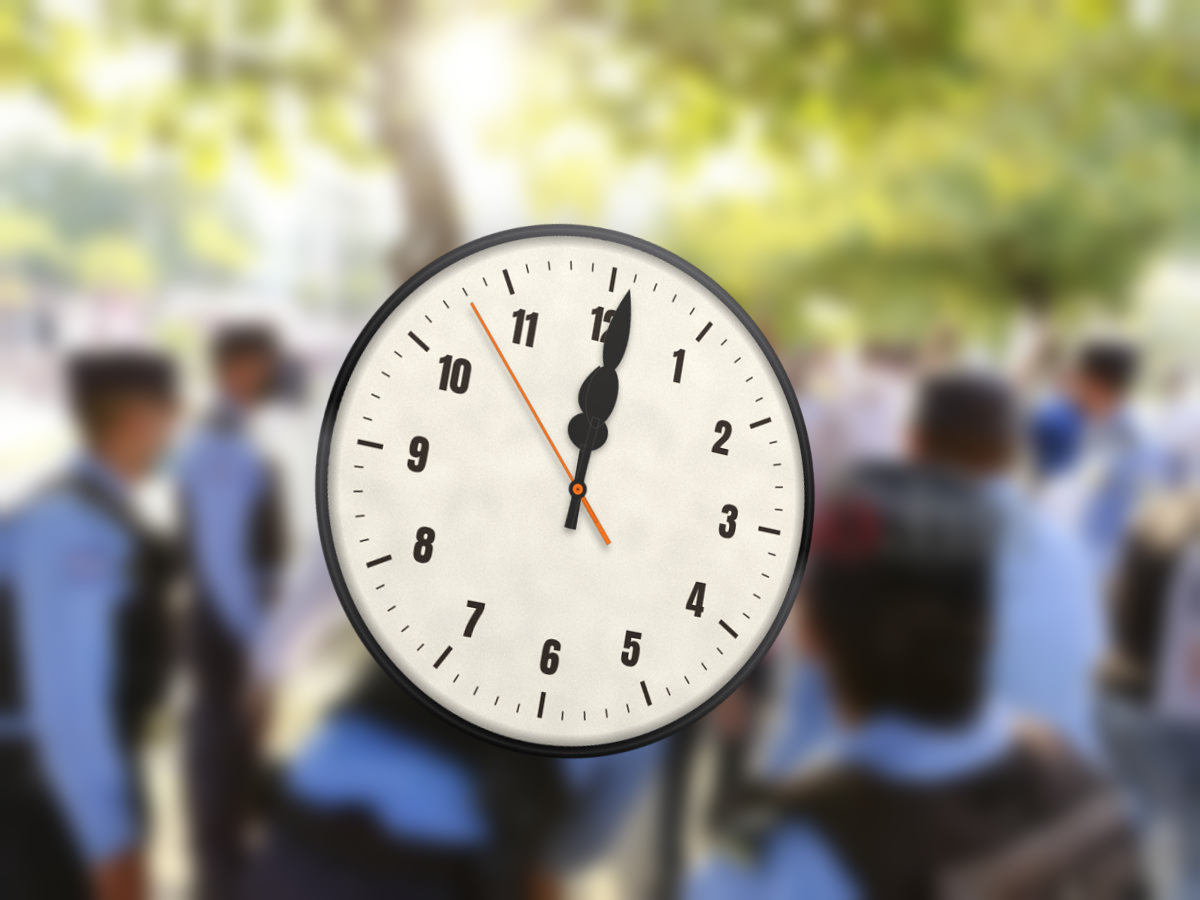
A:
12h00m53s
